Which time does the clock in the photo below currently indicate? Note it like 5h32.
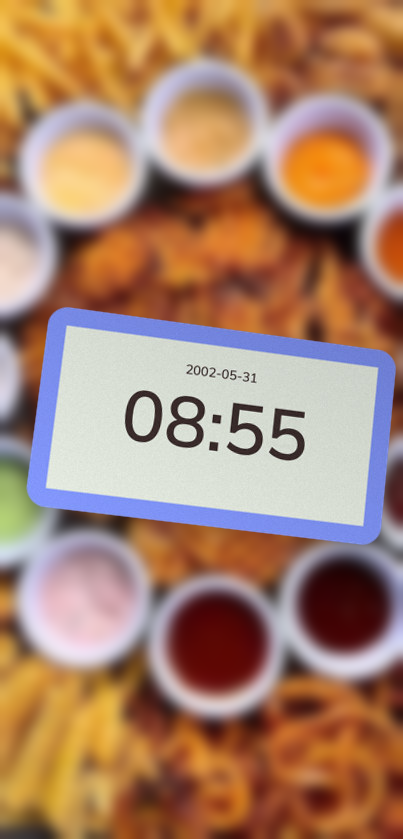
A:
8h55
